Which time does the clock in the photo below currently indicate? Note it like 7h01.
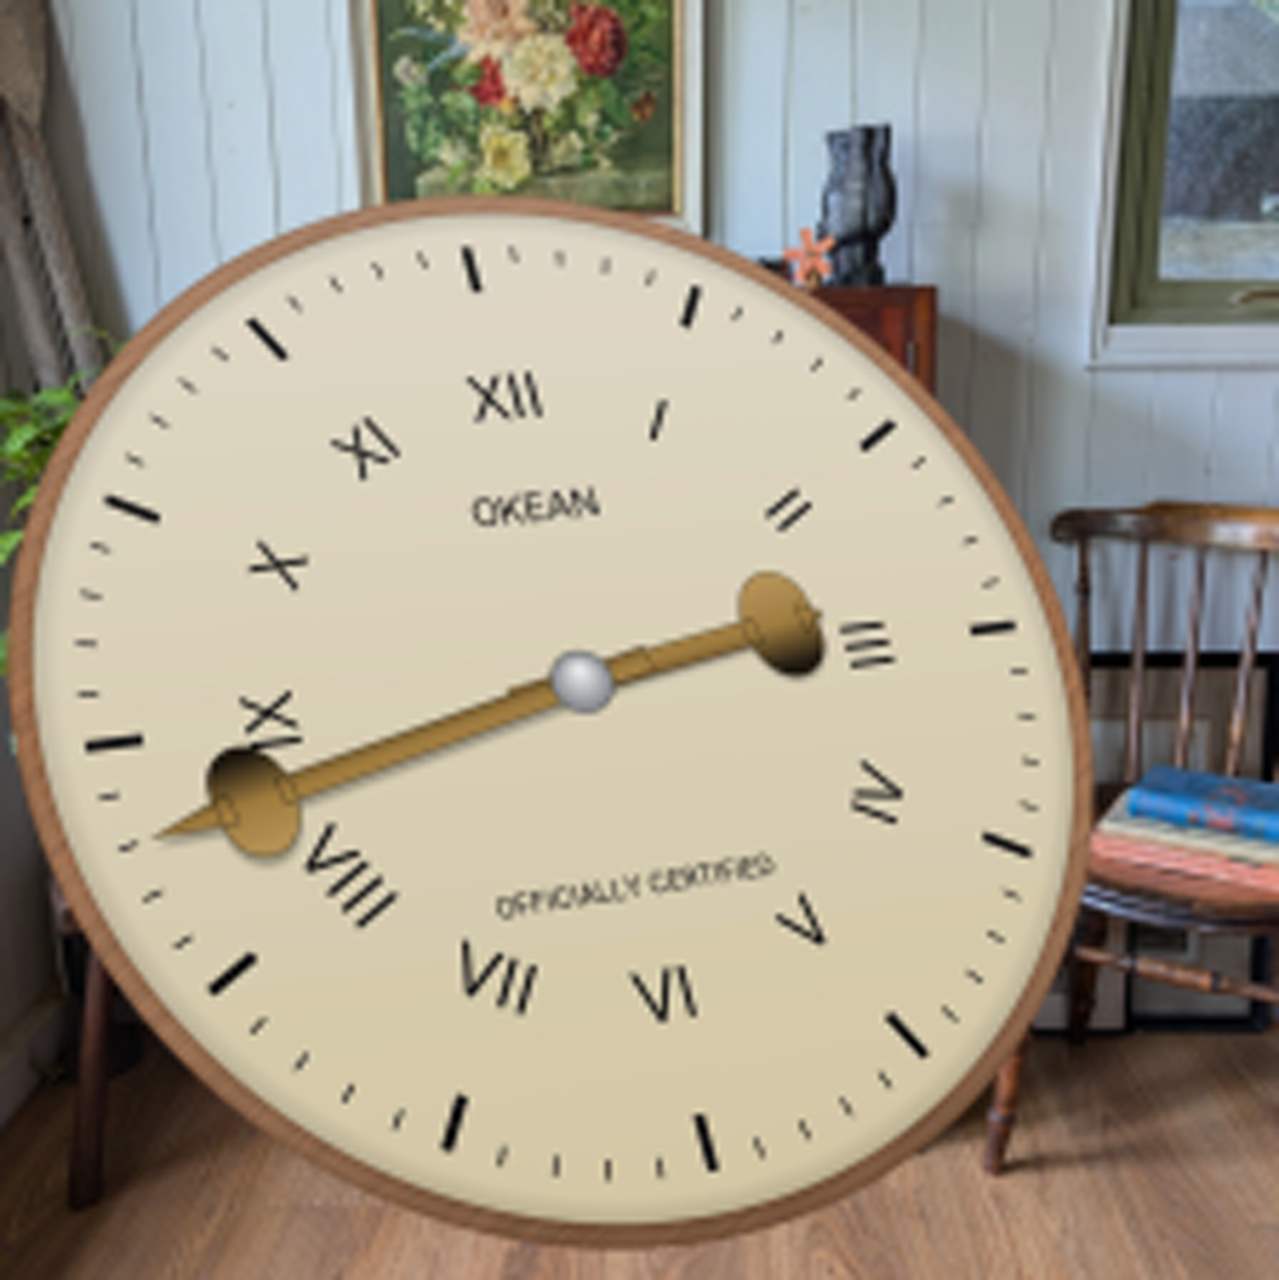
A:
2h43
